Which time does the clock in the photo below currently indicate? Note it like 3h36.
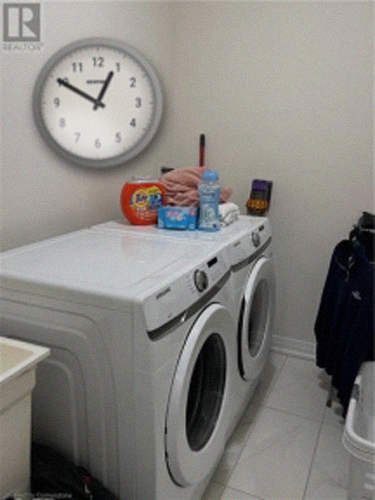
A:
12h50
